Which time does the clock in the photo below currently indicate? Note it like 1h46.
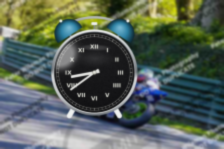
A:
8h39
